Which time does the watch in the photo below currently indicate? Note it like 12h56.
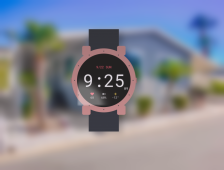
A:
9h25
